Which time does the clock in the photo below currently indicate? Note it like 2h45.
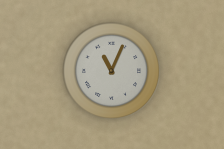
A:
11h04
